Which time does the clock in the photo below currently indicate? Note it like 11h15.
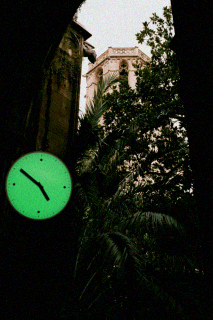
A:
4h51
